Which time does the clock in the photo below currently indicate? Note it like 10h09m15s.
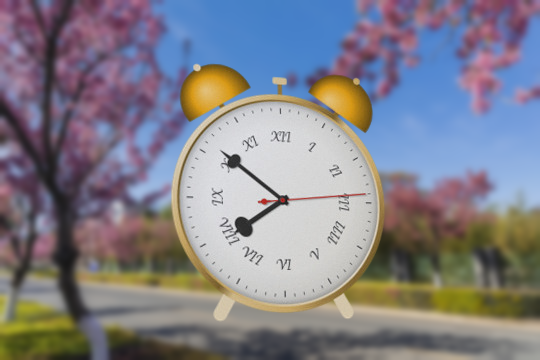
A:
7h51m14s
